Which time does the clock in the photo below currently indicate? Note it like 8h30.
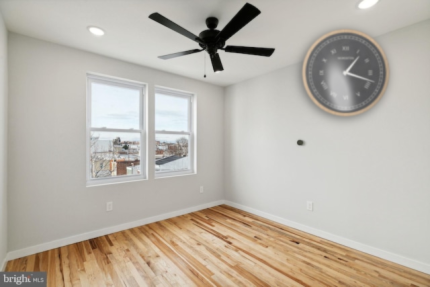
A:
1h18
